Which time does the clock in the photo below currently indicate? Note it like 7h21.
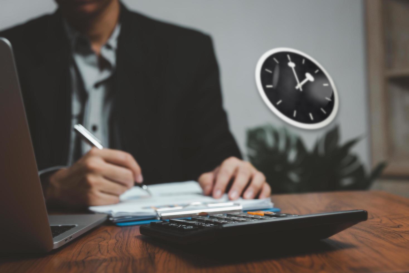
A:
2h00
